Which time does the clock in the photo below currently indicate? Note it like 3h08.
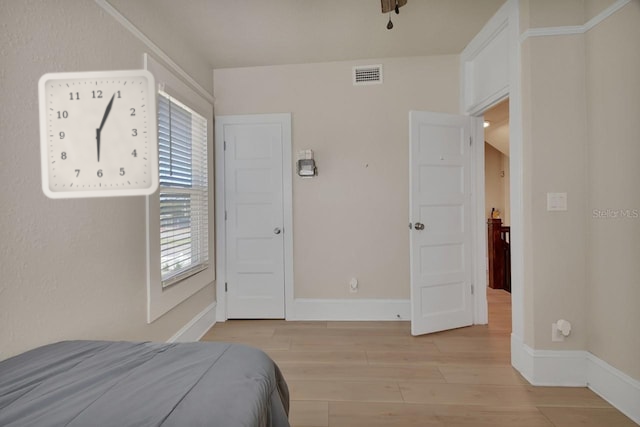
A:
6h04
